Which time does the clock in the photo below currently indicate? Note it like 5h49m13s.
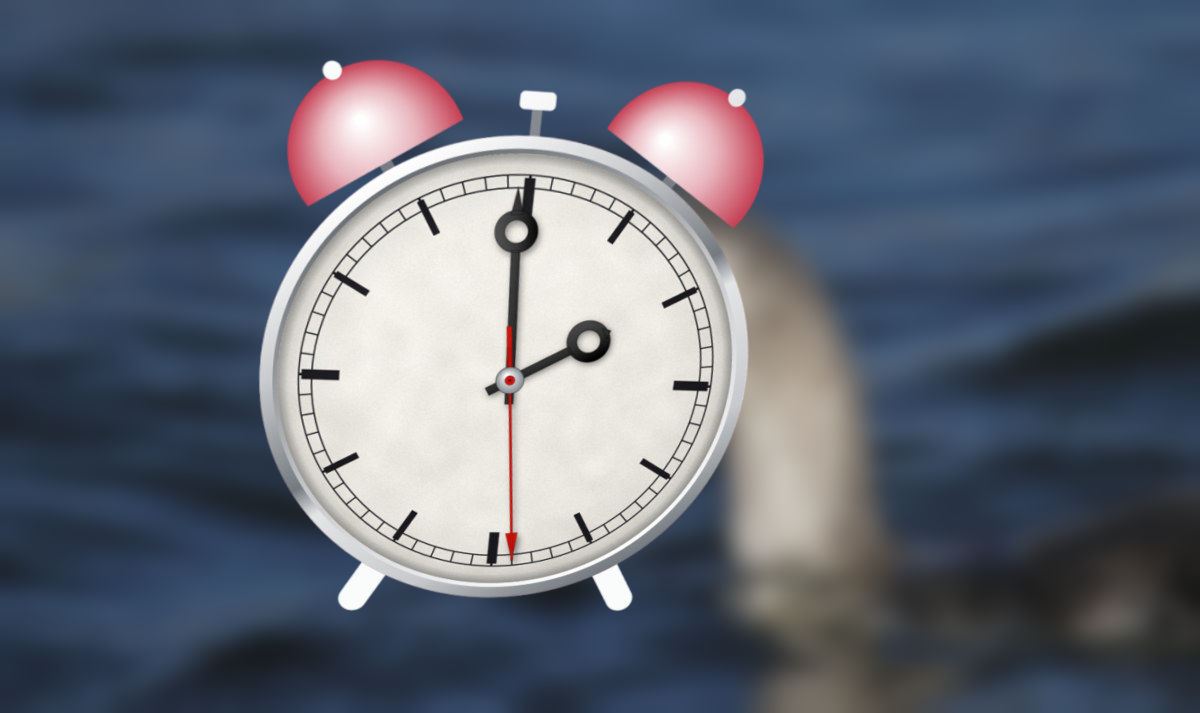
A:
1h59m29s
